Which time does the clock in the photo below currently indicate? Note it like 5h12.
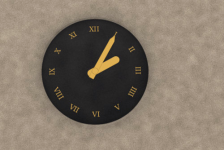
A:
2h05
